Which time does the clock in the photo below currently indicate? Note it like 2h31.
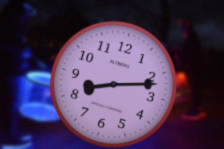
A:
8h12
